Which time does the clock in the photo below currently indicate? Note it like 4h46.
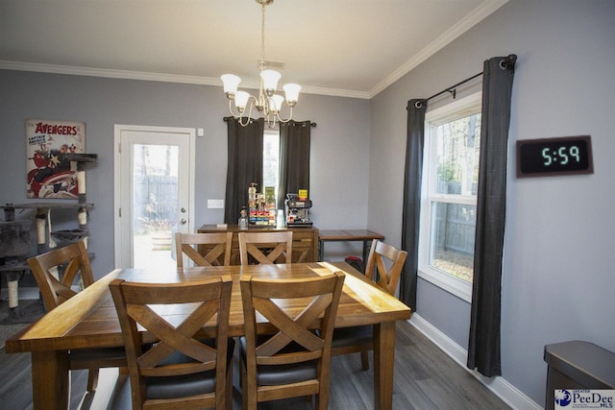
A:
5h59
